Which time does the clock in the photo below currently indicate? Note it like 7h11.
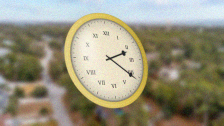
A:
2h21
